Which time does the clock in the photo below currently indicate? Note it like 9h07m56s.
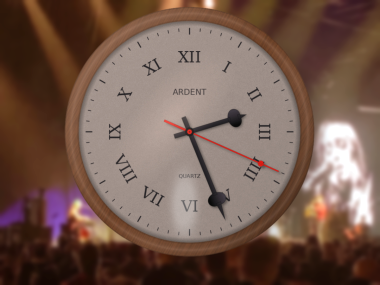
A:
2h26m19s
